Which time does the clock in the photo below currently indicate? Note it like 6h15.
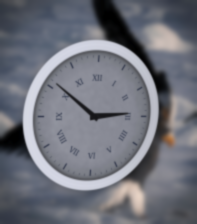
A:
2h51
